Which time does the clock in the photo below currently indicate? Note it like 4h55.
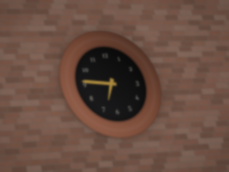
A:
6h46
